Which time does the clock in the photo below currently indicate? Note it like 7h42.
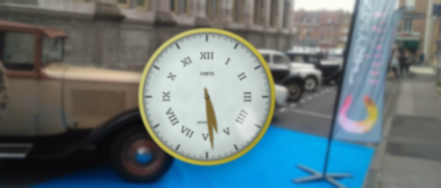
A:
5h29
